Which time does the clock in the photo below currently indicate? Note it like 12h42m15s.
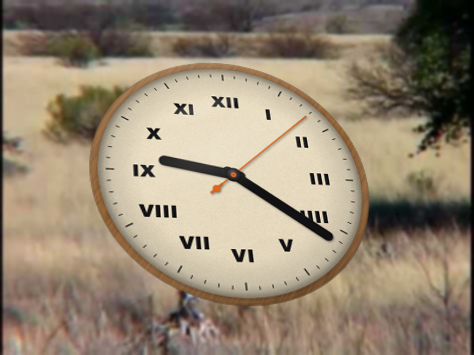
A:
9h21m08s
